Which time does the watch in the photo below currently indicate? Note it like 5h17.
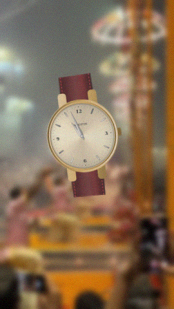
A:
10h57
